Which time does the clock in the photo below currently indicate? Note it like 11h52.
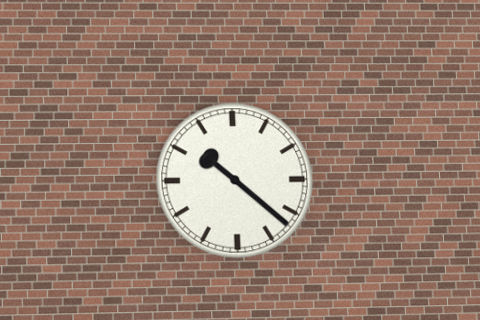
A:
10h22
